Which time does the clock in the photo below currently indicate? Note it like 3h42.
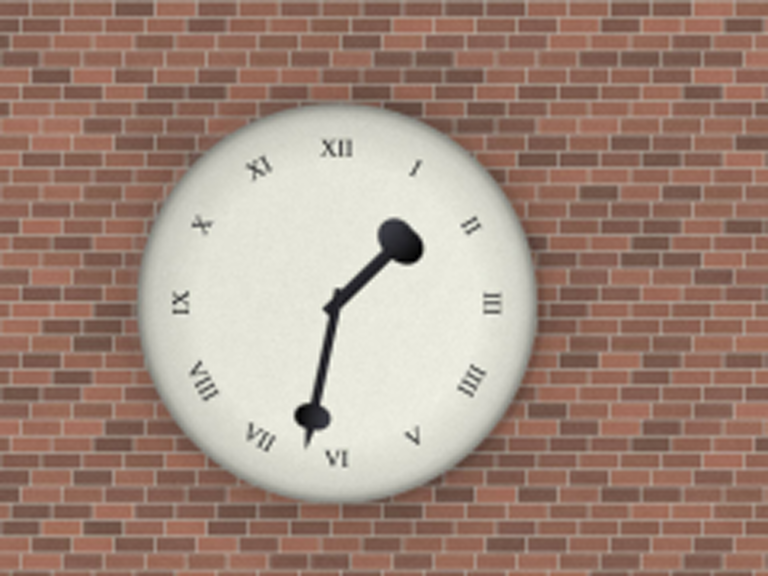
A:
1h32
